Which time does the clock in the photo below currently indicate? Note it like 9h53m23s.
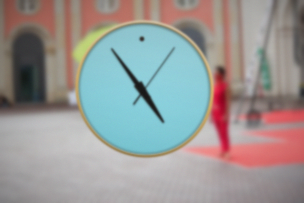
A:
4h54m06s
